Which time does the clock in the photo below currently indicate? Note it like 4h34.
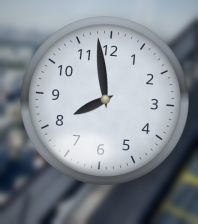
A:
7h58
